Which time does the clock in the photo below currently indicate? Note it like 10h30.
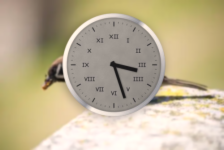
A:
3h27
